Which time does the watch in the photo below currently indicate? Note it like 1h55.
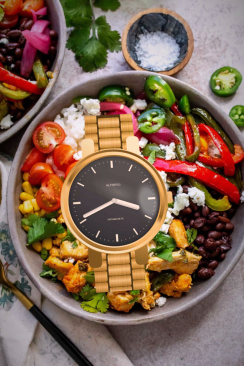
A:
3h41
